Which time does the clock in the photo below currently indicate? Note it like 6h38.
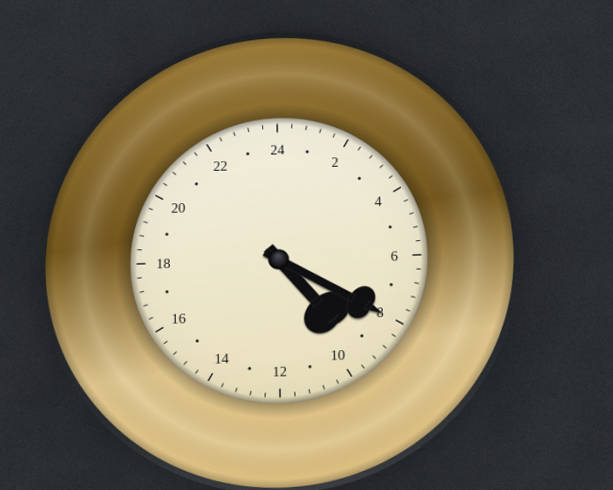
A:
9h20
